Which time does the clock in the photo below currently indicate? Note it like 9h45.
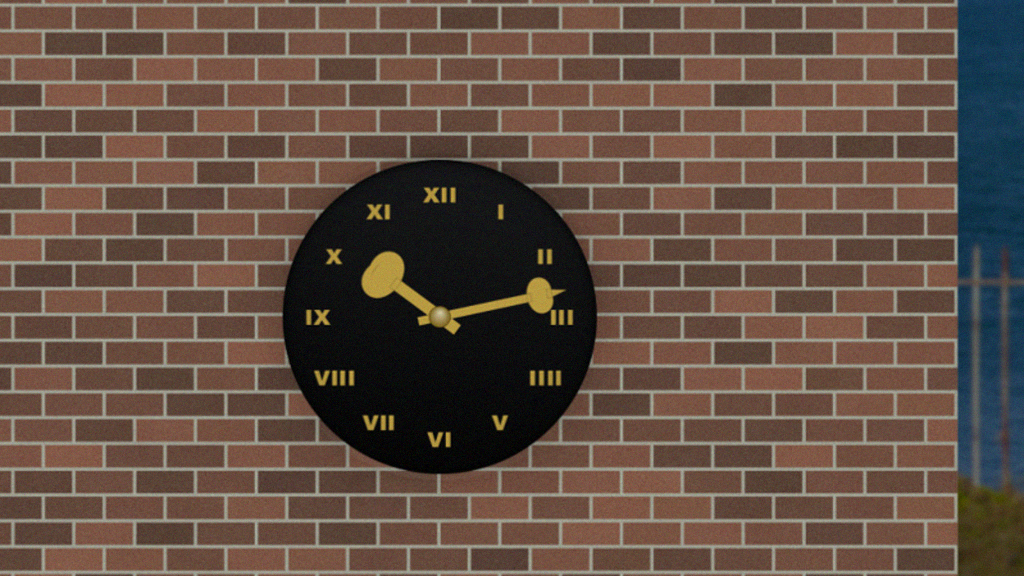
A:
10h13
